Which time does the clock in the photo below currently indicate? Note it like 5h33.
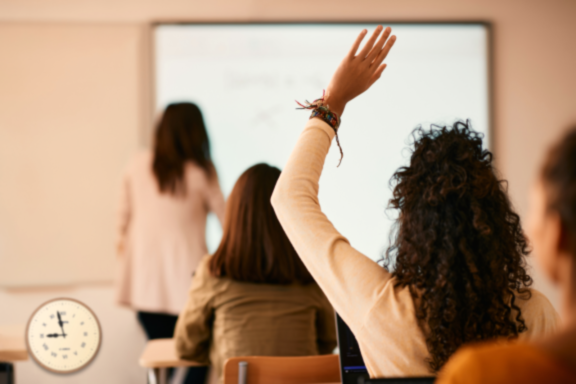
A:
8h58
